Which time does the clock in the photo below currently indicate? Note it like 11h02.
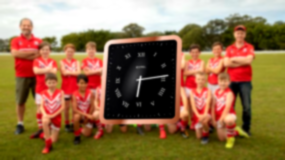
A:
6h14
